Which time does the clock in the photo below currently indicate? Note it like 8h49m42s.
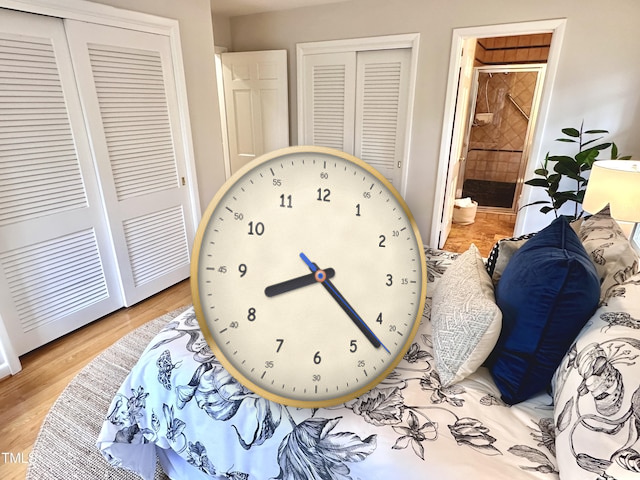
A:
8h22m22s
